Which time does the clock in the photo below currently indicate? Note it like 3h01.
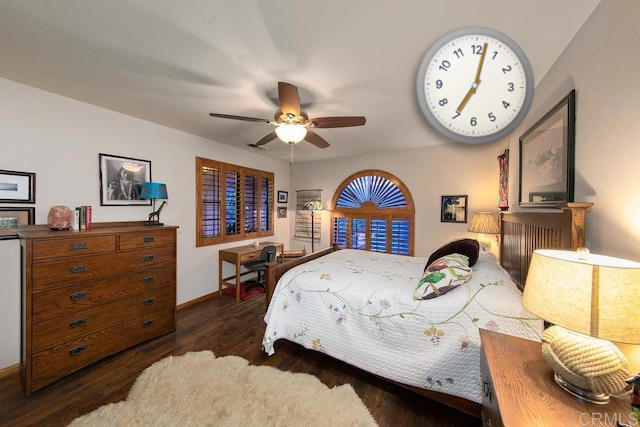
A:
7h02
